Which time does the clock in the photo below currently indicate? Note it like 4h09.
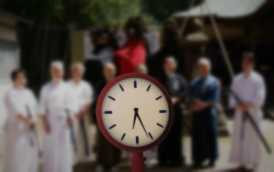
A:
6h26
